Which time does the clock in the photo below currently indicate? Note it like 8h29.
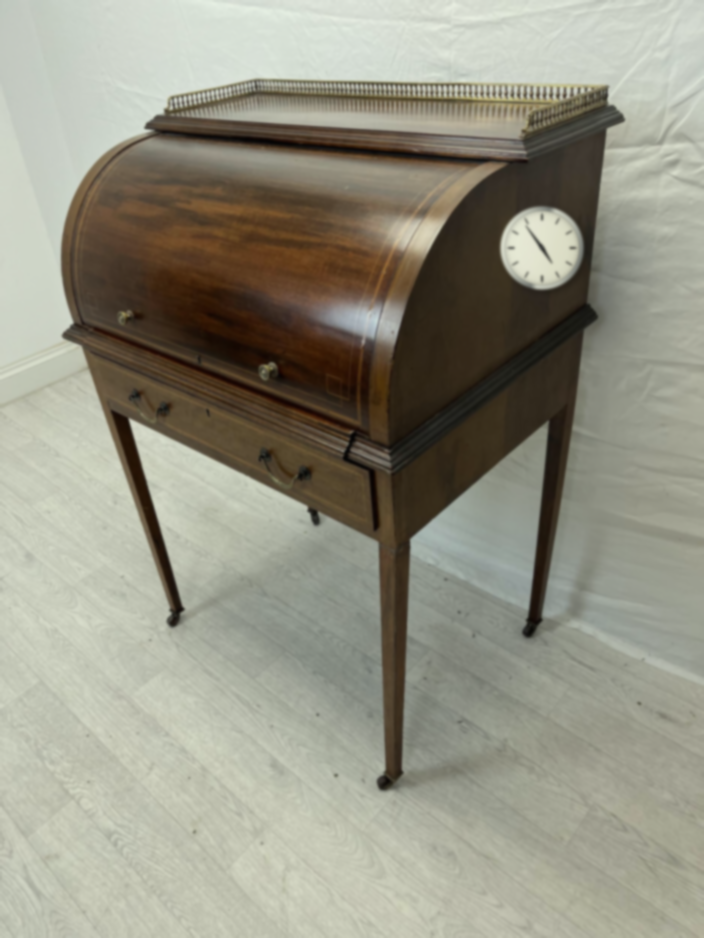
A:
4h54
